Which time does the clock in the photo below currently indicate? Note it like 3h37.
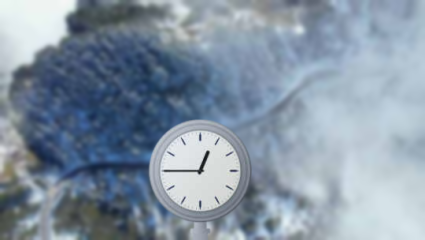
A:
12h45
